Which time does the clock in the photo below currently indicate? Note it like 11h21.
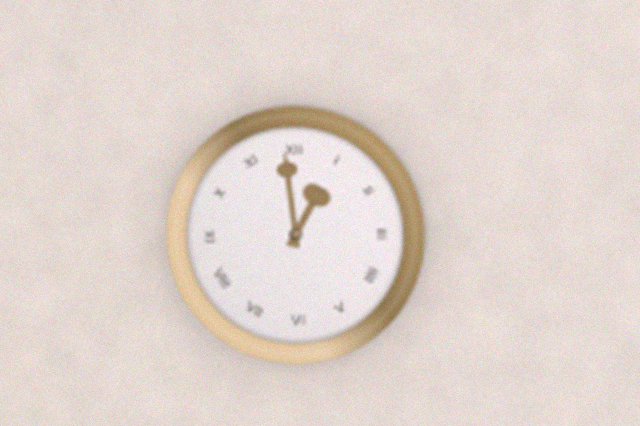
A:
12h59
